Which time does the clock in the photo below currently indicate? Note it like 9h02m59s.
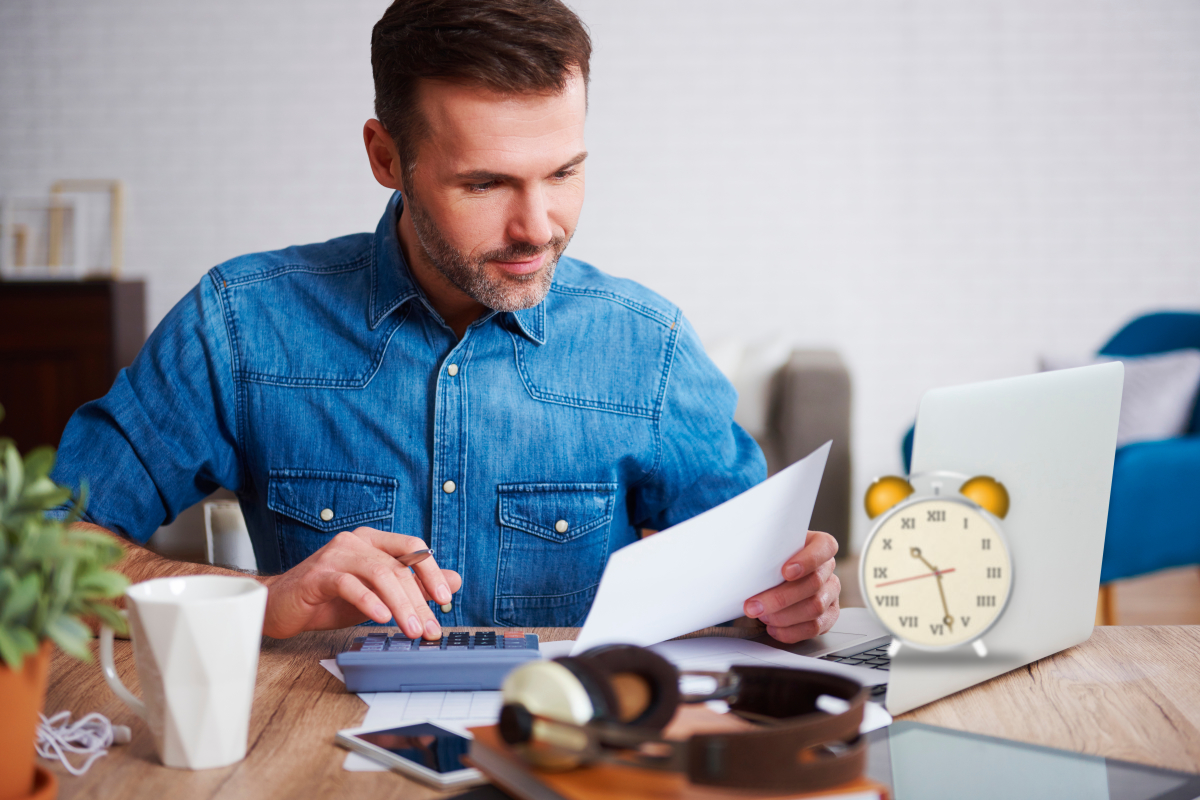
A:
10h27m43s
